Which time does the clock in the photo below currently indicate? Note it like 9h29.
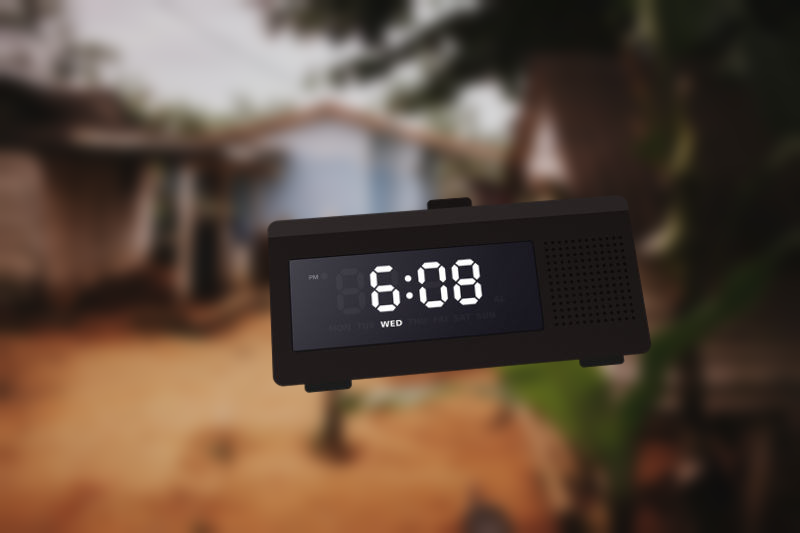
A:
6h08
